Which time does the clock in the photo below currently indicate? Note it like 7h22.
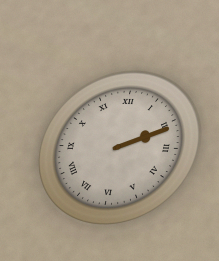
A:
2h11
